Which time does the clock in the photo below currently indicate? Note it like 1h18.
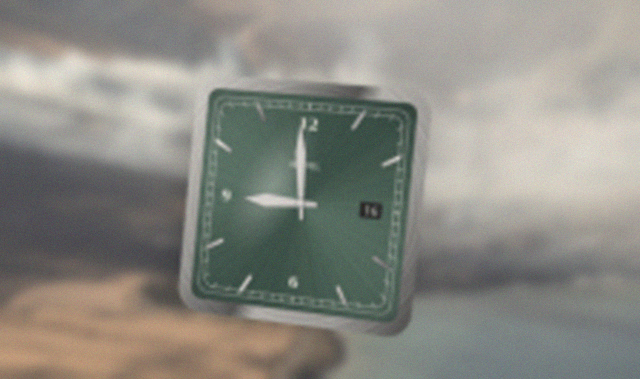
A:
8h59
